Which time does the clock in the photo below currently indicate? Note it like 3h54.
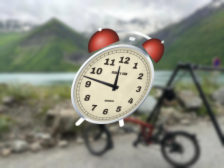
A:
11h47
